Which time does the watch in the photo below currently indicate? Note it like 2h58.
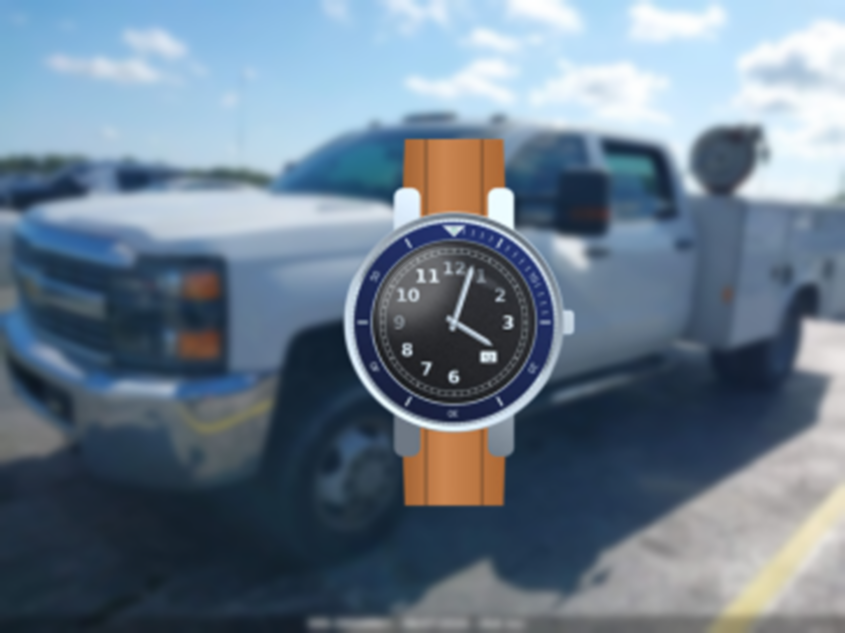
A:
4h03
